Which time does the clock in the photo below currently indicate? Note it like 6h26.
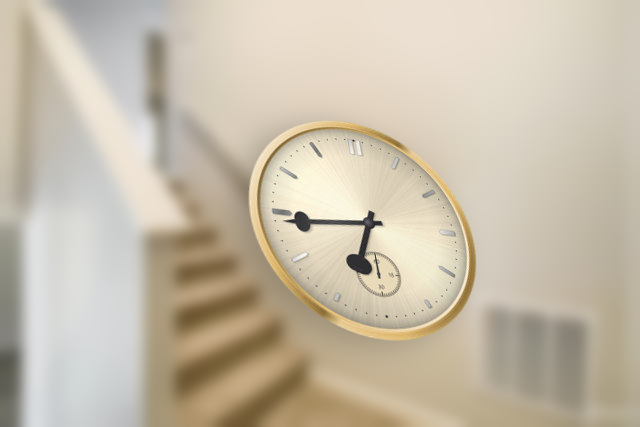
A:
6h44
